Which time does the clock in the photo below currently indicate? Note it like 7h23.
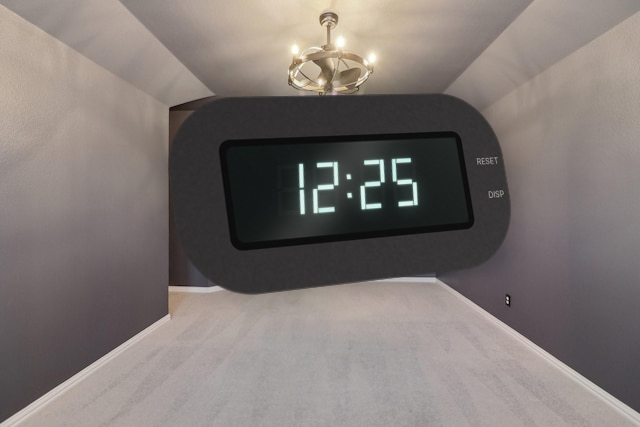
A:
12h25
